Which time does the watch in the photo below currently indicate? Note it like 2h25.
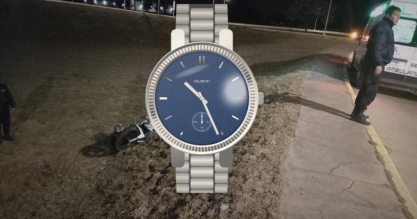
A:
10h26
